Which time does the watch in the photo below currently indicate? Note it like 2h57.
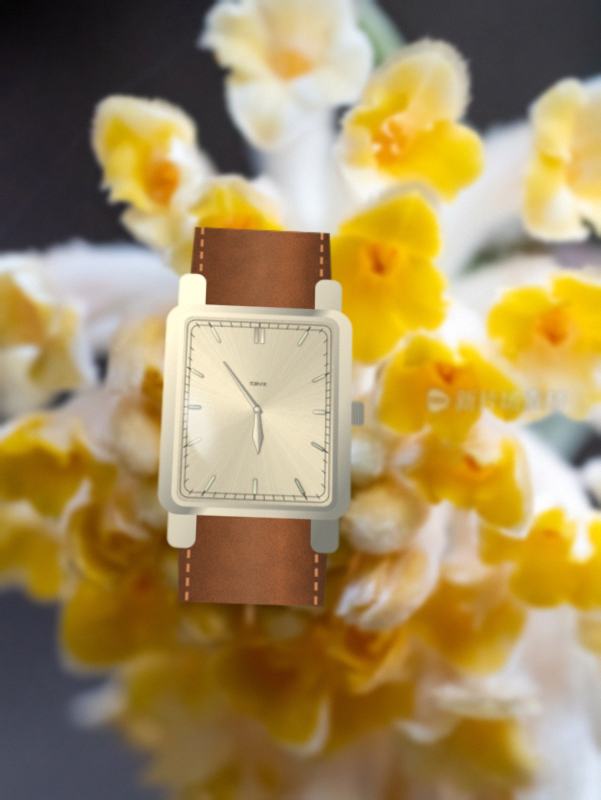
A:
5h54
